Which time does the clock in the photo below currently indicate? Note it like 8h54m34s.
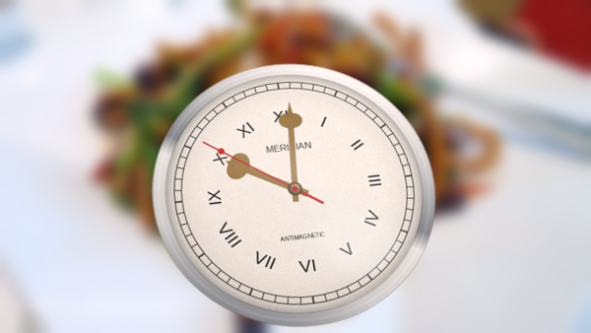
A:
10h00m51s
